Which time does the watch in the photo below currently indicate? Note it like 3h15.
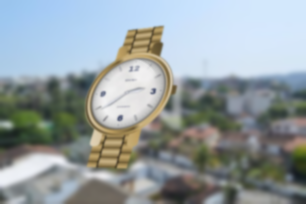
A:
2h39
